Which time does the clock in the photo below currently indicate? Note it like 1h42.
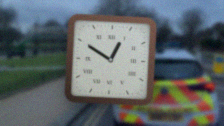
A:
12h50
